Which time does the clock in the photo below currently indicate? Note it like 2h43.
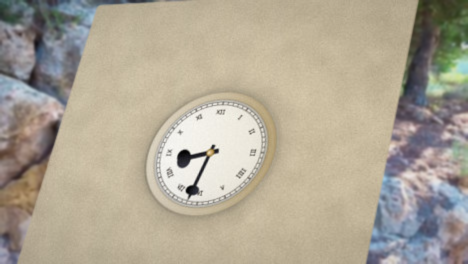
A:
8h32
